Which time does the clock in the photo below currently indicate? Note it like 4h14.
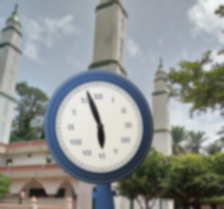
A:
5h57
